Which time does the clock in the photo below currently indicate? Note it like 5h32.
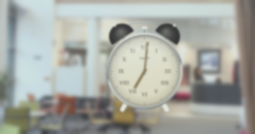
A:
7h01
